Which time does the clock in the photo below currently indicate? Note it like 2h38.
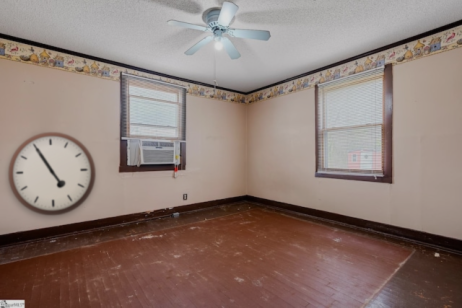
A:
4h55
